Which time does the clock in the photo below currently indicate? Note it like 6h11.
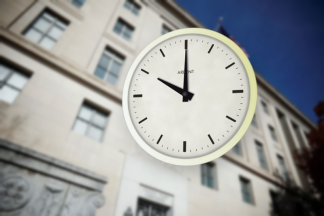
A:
10h00
